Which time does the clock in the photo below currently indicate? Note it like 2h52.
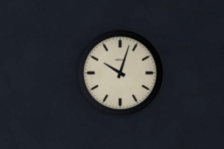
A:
10h03
